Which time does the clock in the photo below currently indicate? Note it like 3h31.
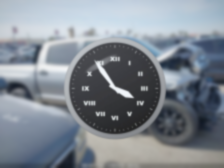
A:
3h54
